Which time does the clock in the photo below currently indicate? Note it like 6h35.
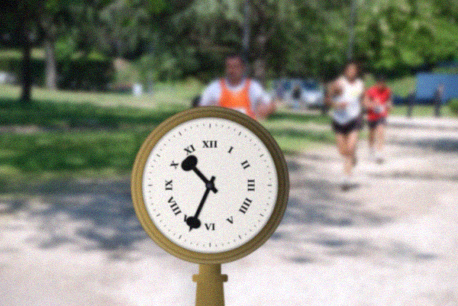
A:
10h34
